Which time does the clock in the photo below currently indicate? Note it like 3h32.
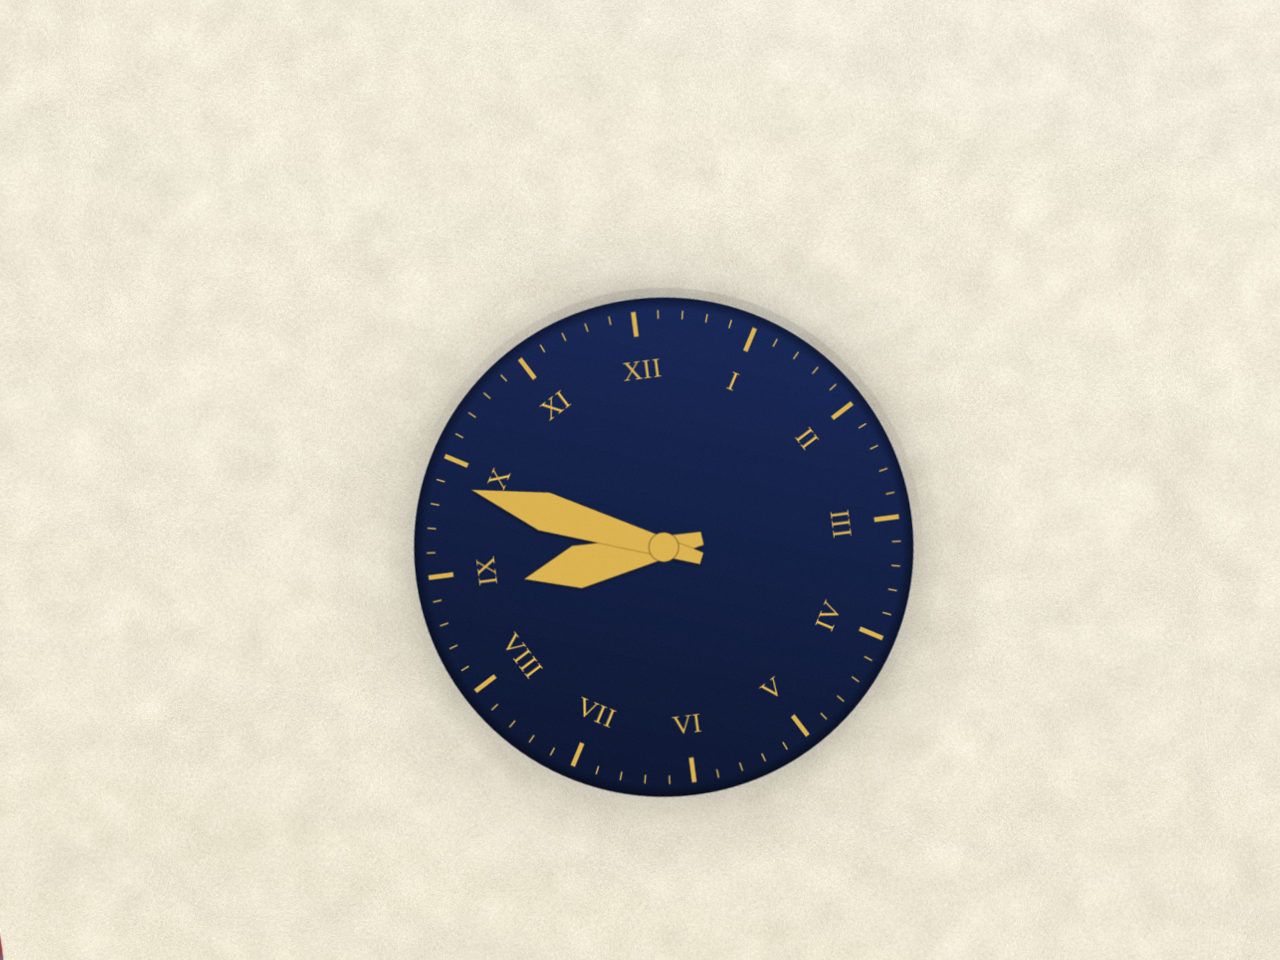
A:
8h49
